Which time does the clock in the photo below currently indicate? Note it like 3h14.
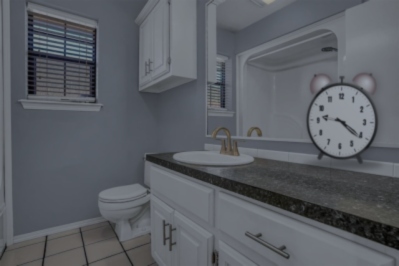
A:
9h21
